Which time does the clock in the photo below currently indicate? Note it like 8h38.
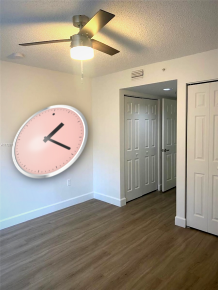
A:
1h19
